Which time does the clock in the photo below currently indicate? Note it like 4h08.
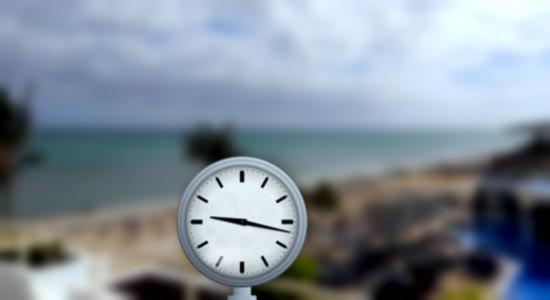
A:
9h17
